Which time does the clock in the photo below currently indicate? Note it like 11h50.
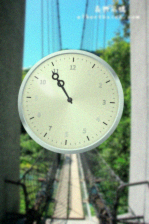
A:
10h54
